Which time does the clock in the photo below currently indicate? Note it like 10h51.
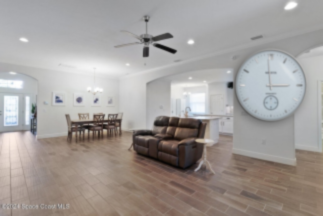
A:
2h59
